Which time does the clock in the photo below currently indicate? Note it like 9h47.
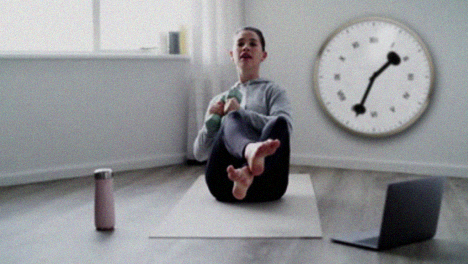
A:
1h34
